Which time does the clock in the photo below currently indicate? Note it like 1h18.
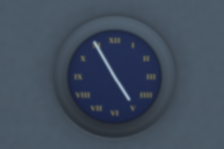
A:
4h55
